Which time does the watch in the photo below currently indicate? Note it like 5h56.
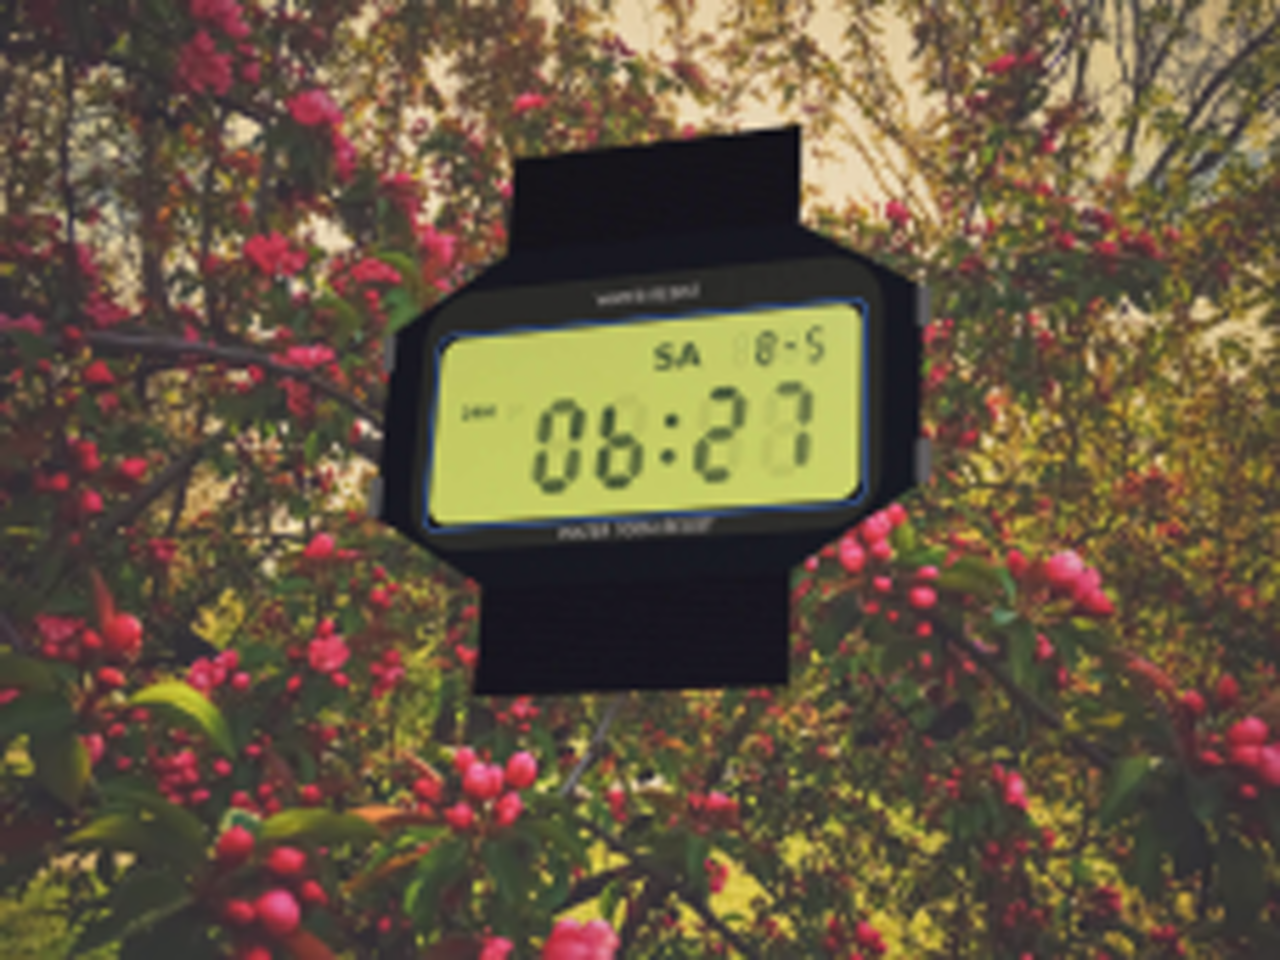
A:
6h27
